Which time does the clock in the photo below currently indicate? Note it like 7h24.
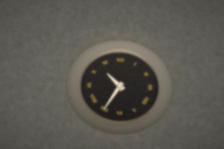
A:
10h35
